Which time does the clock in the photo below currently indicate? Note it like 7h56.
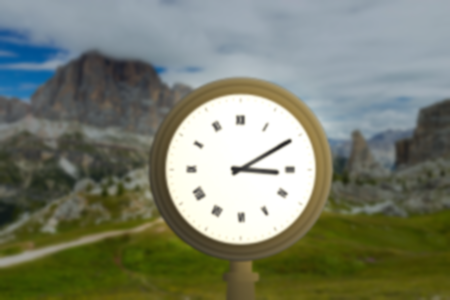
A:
3h10
